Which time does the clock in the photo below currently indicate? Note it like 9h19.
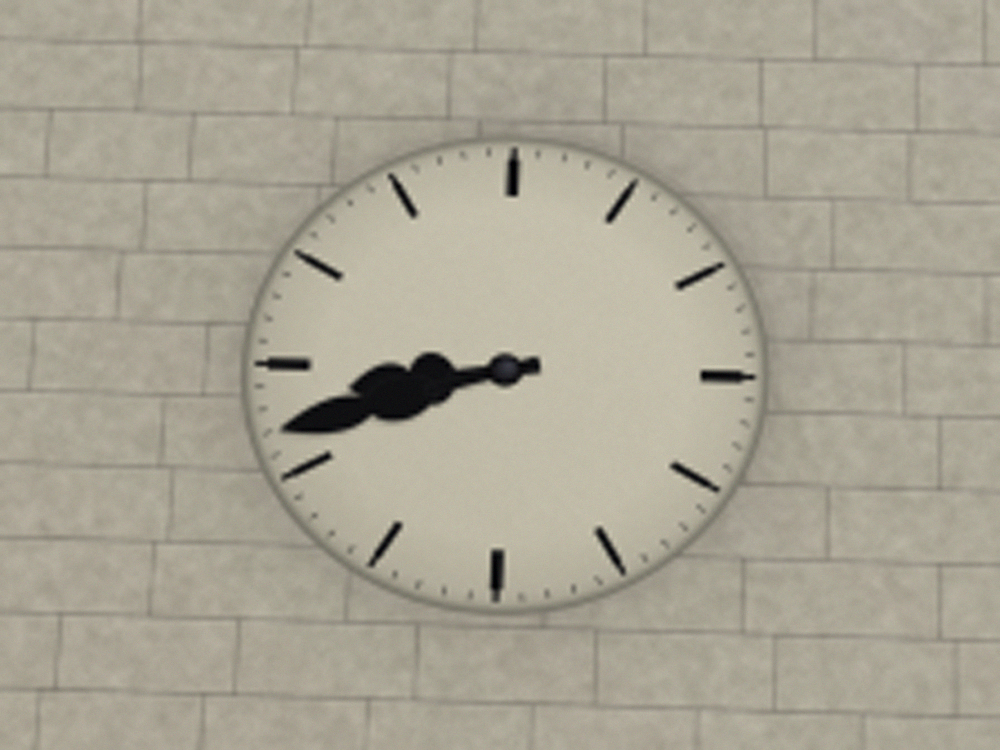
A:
8h42
